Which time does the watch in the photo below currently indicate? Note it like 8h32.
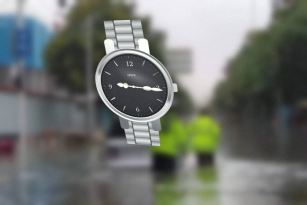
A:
9h16
